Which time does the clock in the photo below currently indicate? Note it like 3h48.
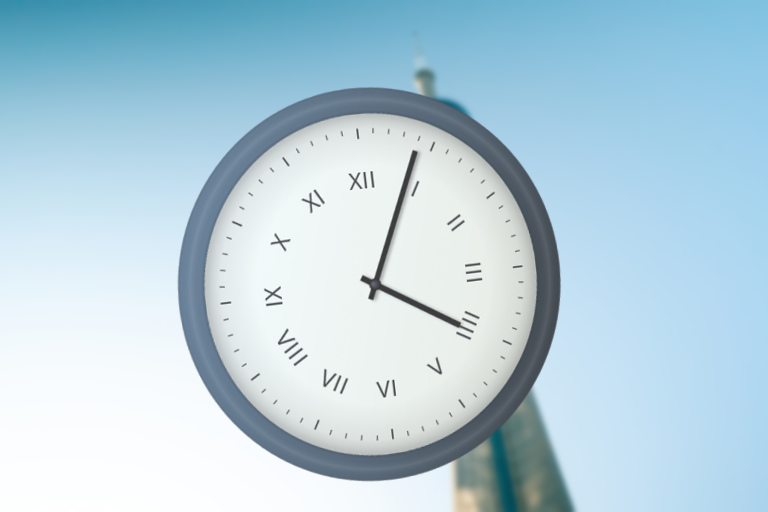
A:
4h04
